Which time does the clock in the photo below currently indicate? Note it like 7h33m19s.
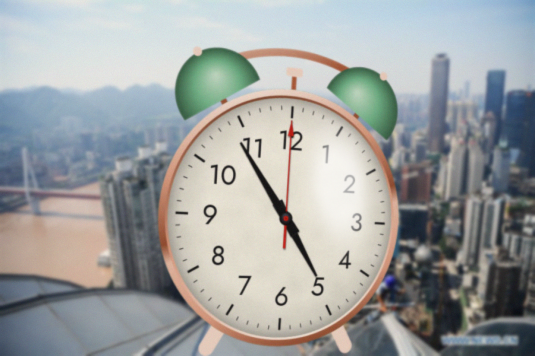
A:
4h54m00s
